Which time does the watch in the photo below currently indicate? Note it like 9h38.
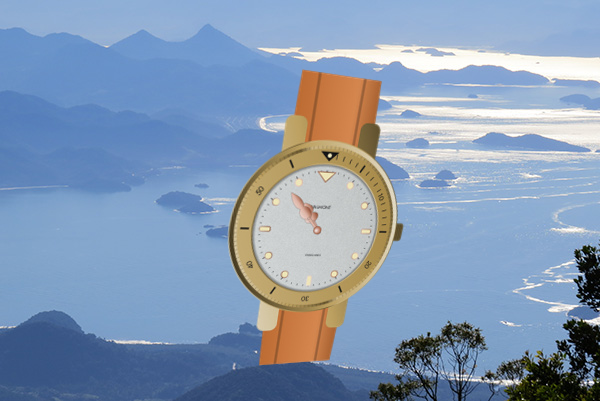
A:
10h53
